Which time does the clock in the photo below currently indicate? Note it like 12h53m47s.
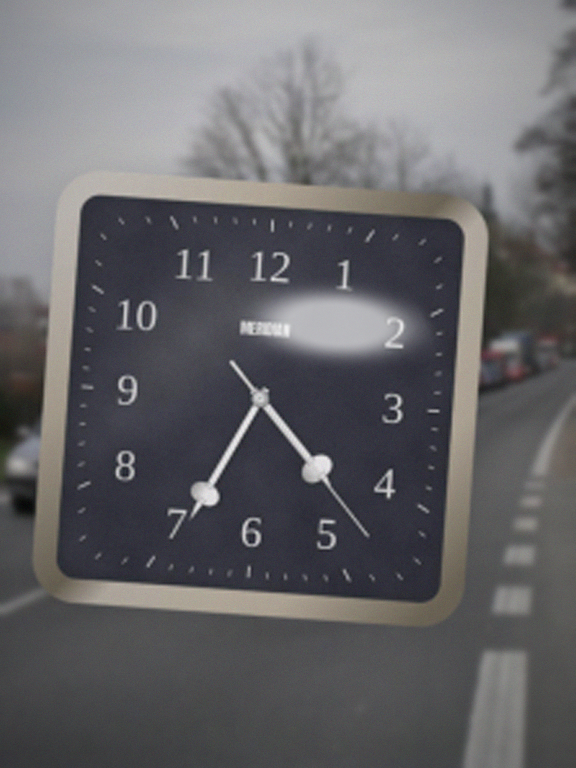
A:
4h34m23s
